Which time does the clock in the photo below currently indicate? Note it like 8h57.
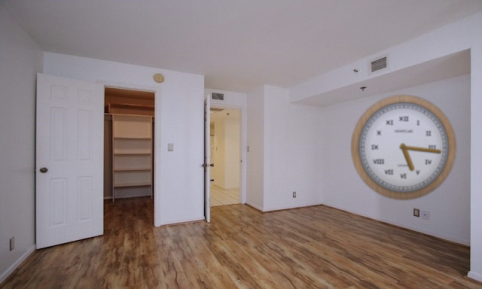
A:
5h16
